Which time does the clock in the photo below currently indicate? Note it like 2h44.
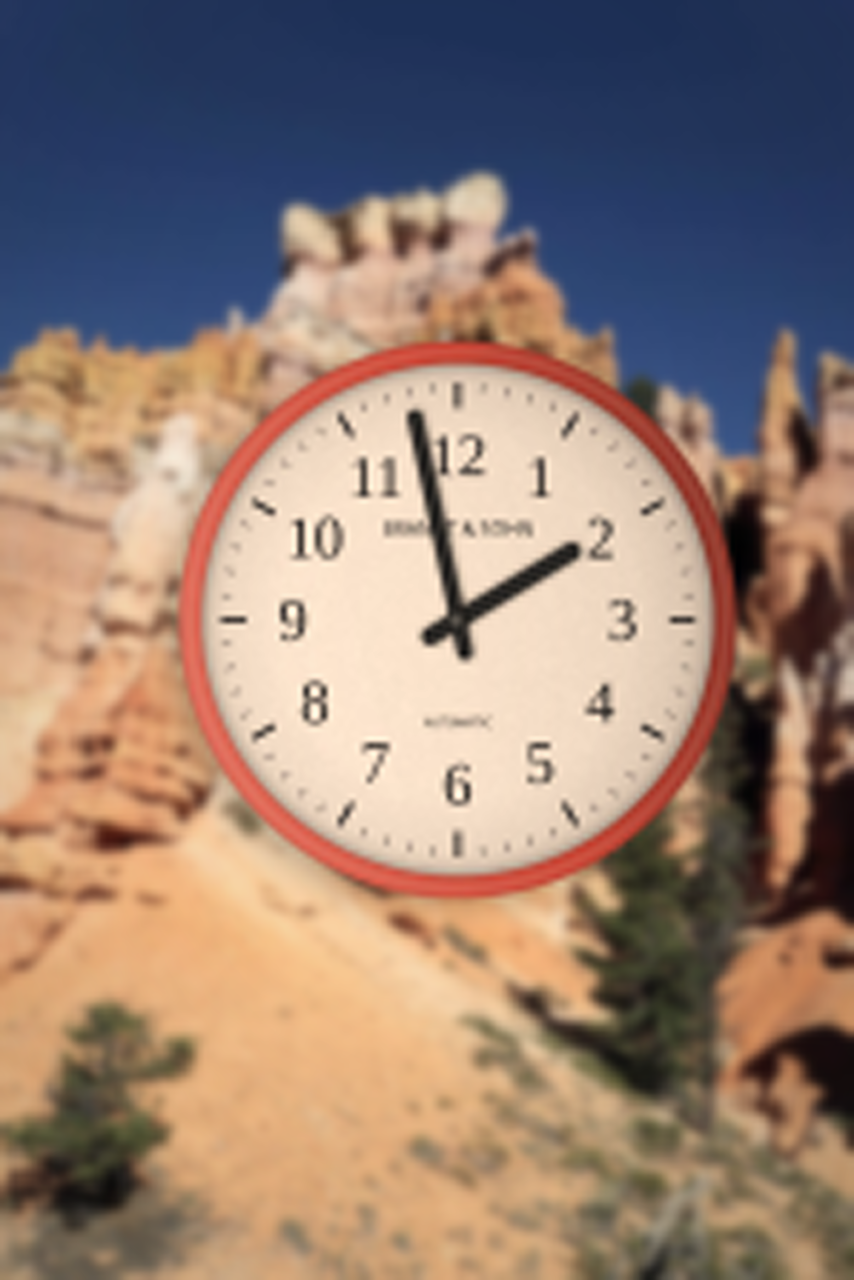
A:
1h58
